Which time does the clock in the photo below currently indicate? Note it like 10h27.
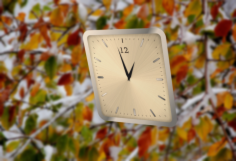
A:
12h58
